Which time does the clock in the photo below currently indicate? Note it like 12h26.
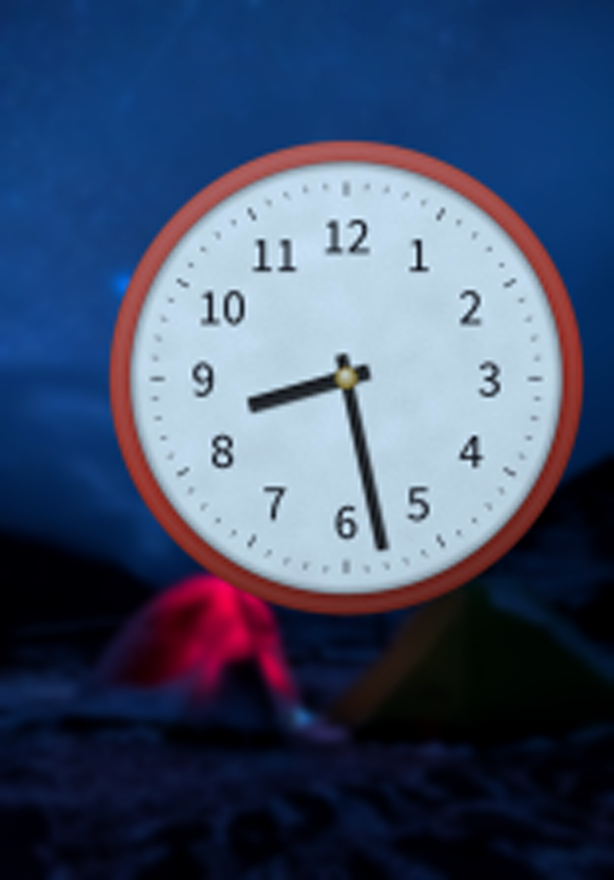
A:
8h28
